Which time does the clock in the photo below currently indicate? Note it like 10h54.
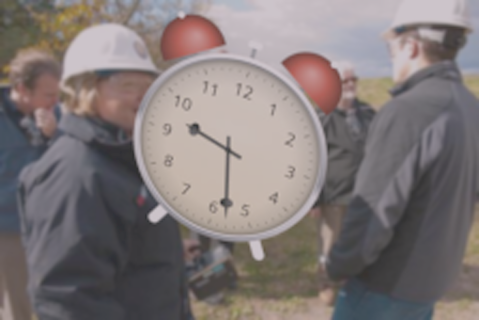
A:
9h28
